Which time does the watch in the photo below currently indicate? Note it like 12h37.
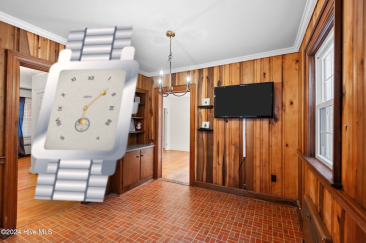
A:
6h07
